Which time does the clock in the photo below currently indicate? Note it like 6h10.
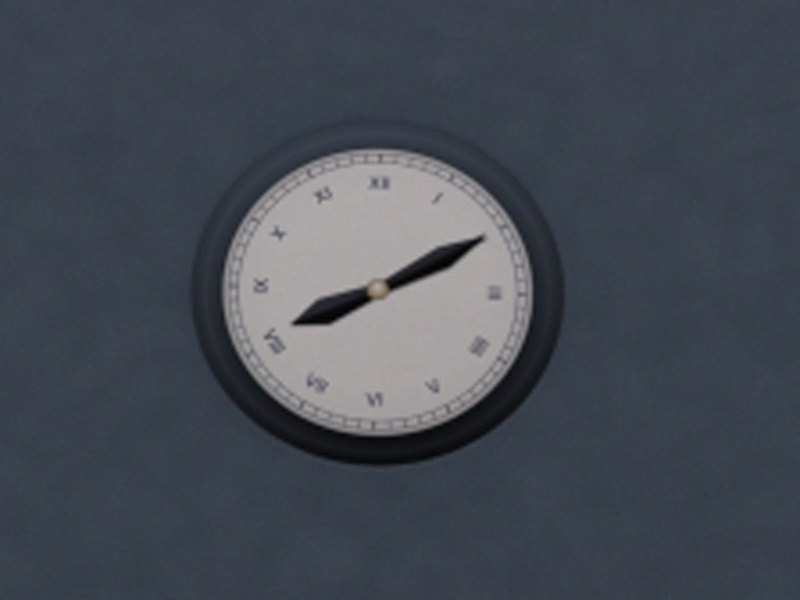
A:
8h10
